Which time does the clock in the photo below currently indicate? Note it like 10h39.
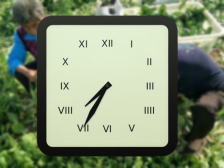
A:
7h35
